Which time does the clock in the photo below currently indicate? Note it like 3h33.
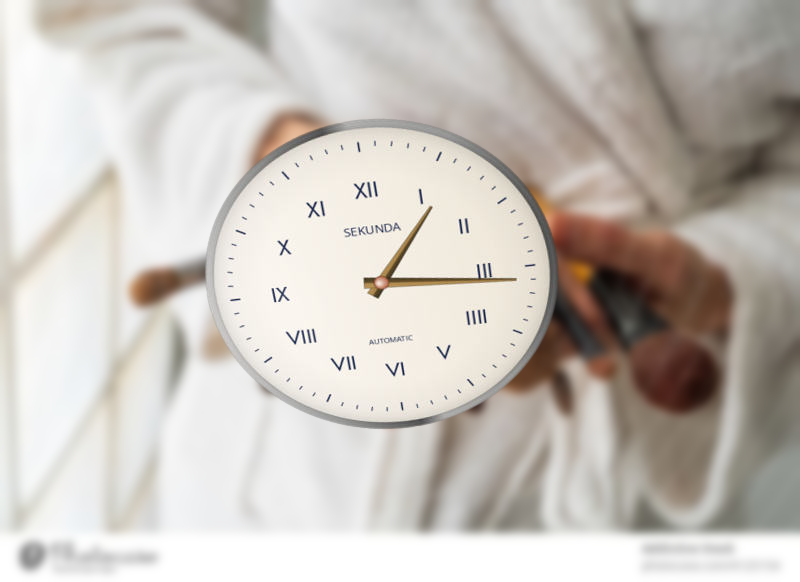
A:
1h16
